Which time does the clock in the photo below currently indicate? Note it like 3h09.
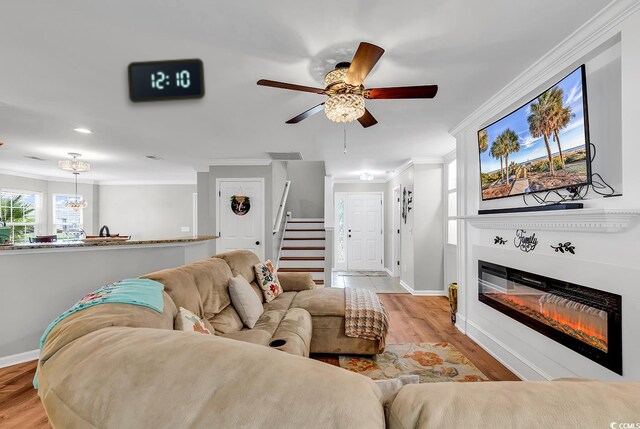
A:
12h10
